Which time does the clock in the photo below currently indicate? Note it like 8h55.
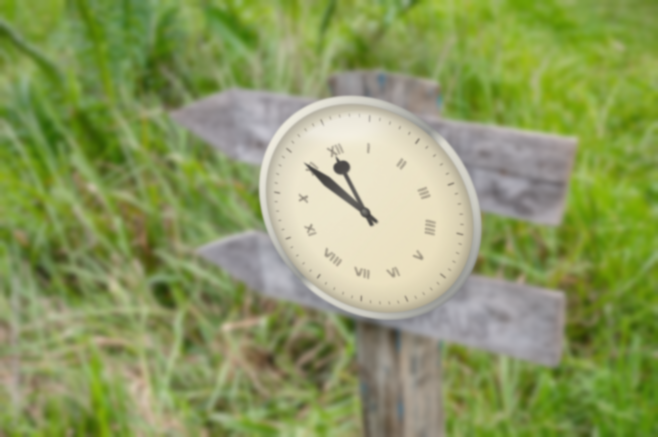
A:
11h55
